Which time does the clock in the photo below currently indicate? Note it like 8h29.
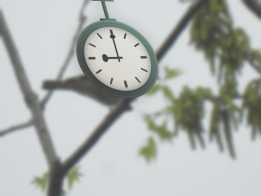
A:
9h00
